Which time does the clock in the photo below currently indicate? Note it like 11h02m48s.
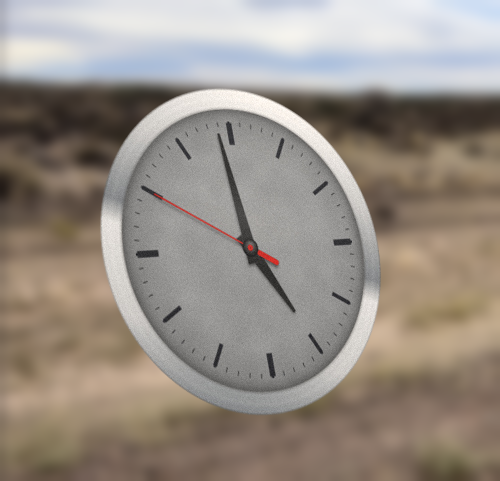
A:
4h58m50s
